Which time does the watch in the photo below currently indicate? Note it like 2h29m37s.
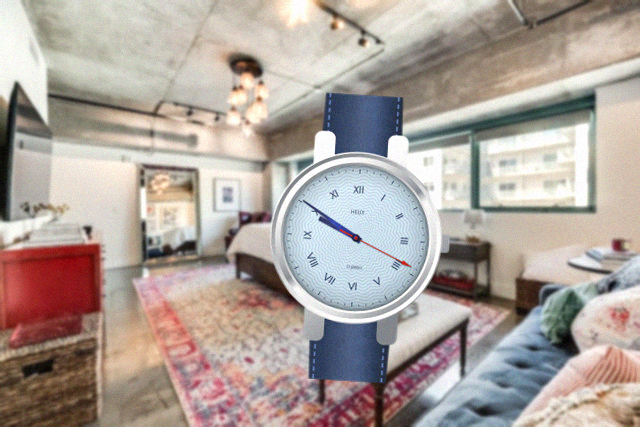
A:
9h50m19s
